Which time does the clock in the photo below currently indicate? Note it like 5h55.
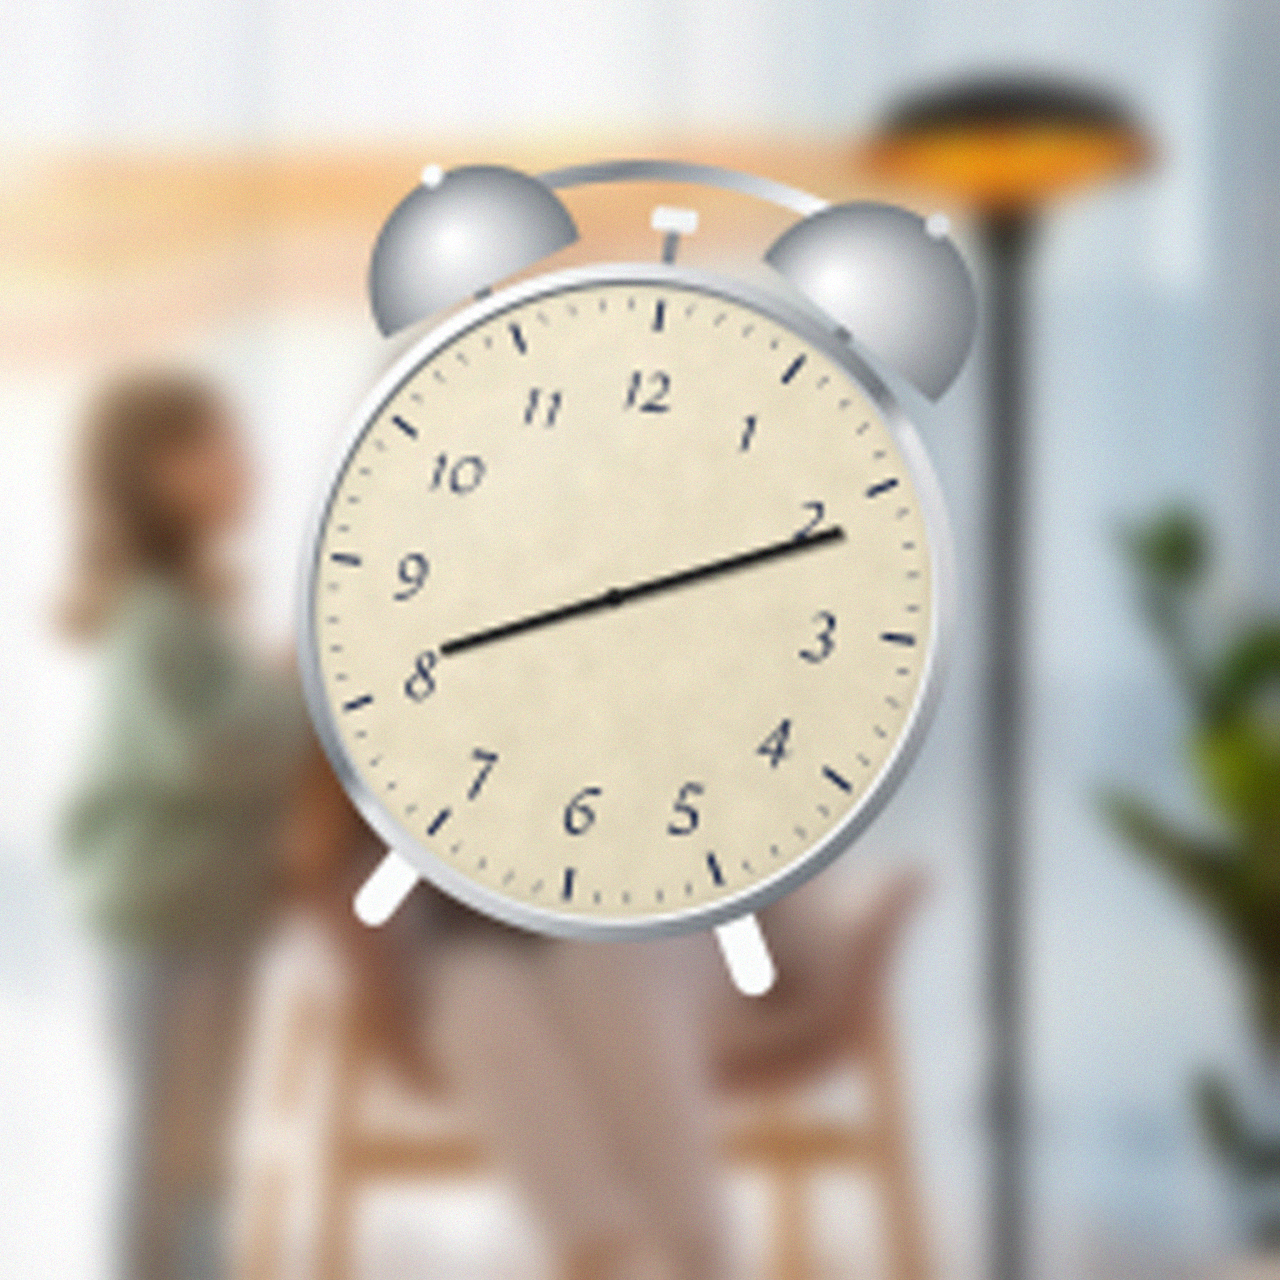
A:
8h11
